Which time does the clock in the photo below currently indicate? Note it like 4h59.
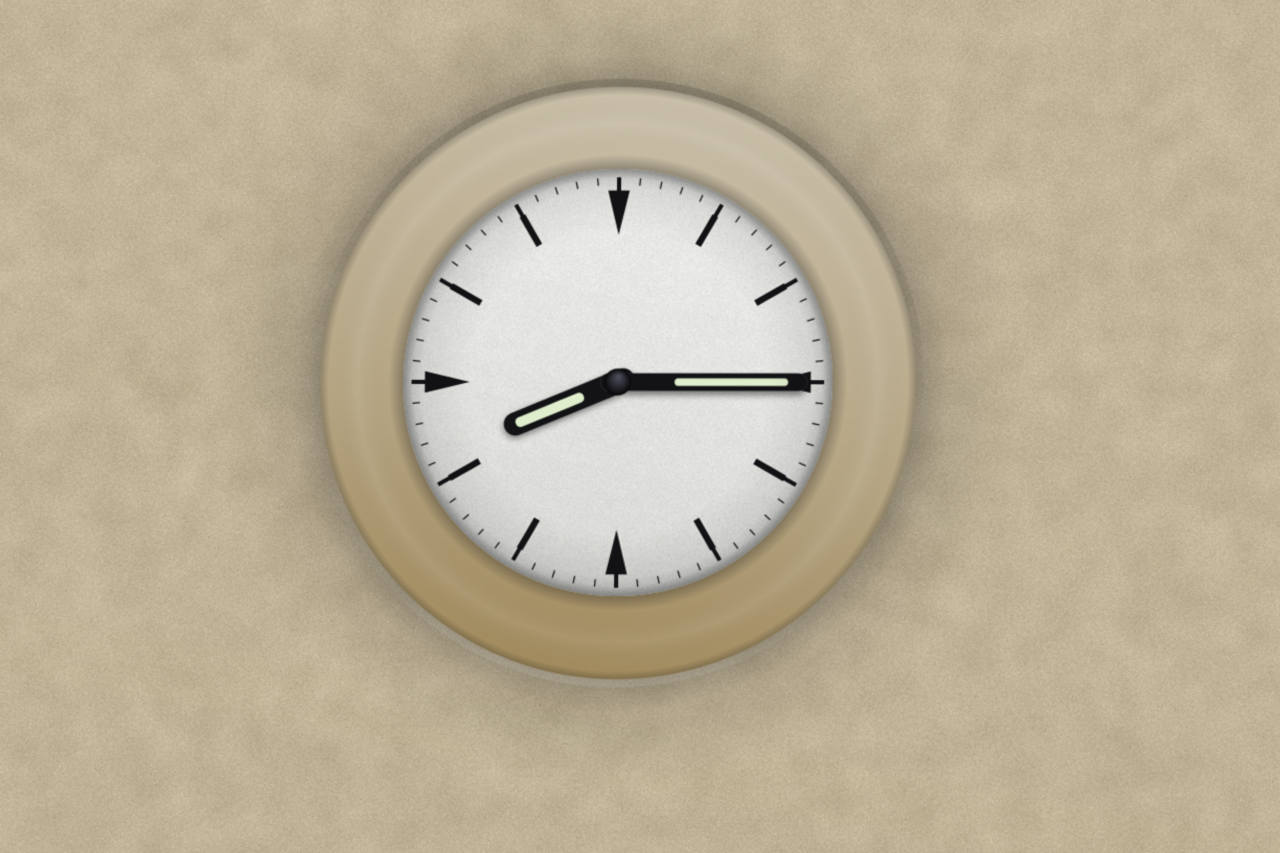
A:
8h15
